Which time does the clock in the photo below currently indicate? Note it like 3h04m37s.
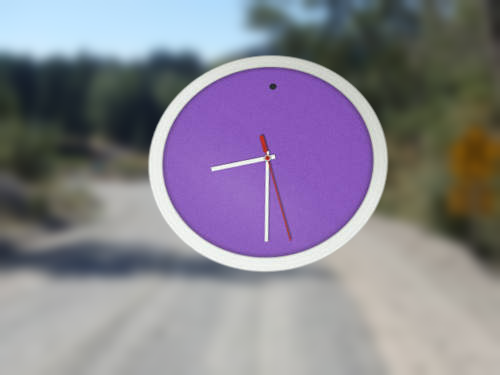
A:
8h29m27s
